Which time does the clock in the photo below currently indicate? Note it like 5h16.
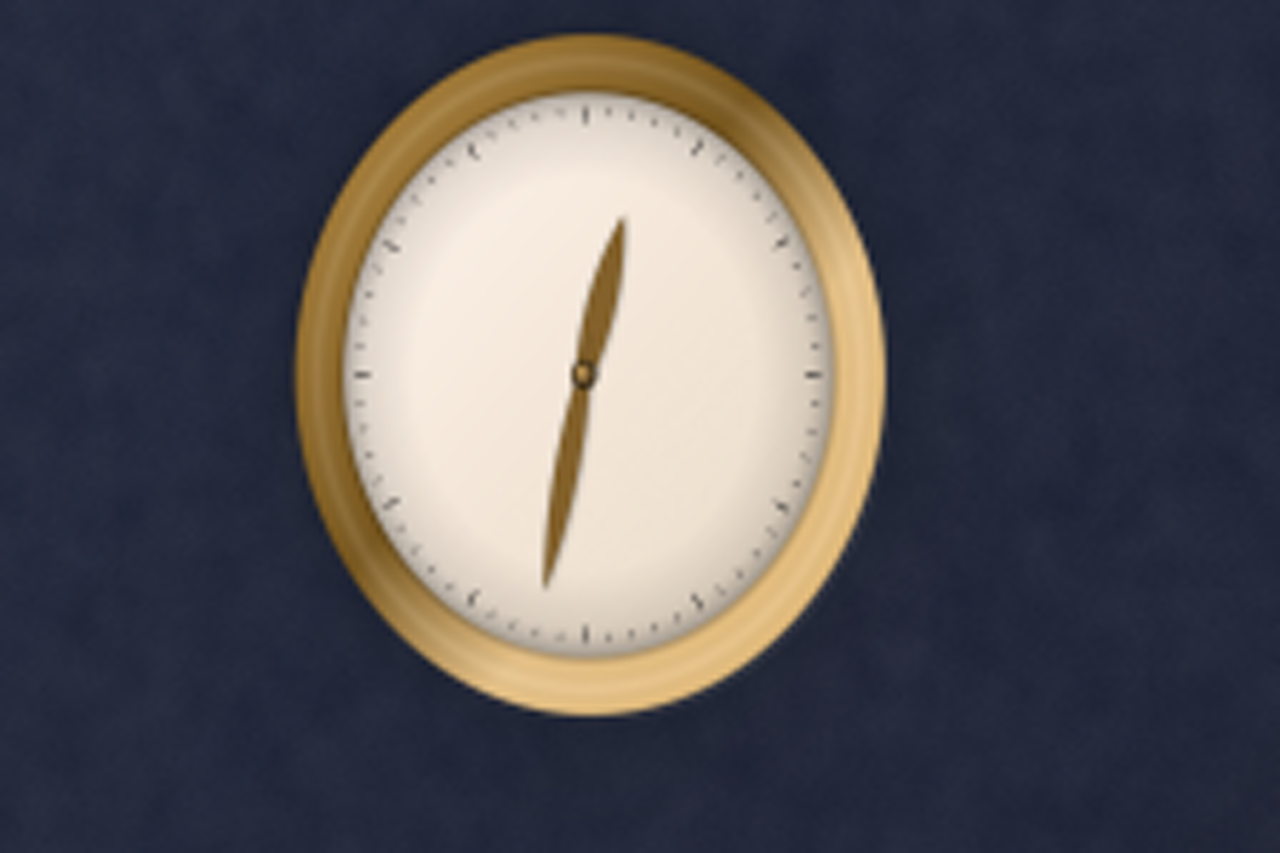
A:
12h32
